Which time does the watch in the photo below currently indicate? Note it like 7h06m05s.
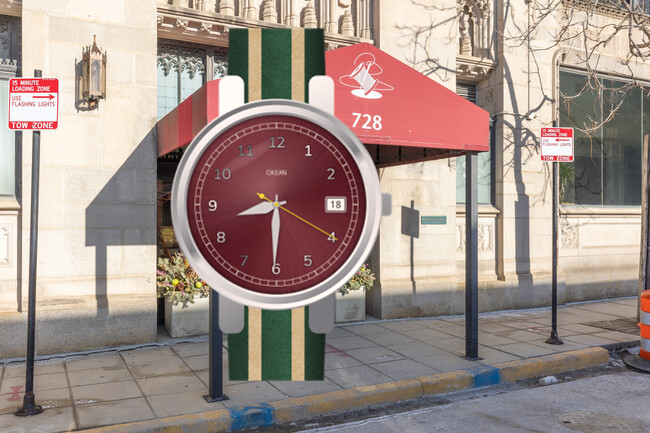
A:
8h30m20s
